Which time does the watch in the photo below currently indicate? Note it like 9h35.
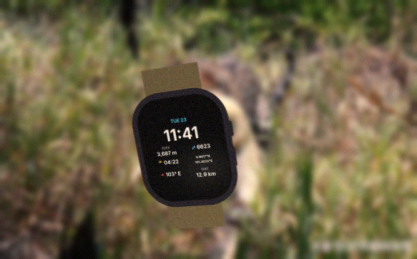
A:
11h41
